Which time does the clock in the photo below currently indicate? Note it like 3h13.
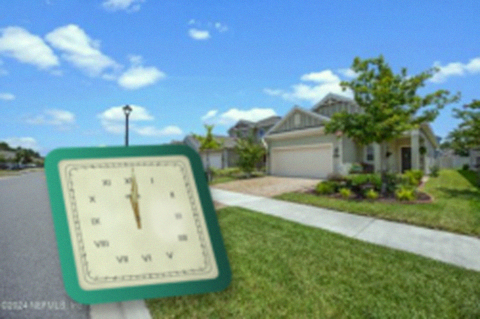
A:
12h01
